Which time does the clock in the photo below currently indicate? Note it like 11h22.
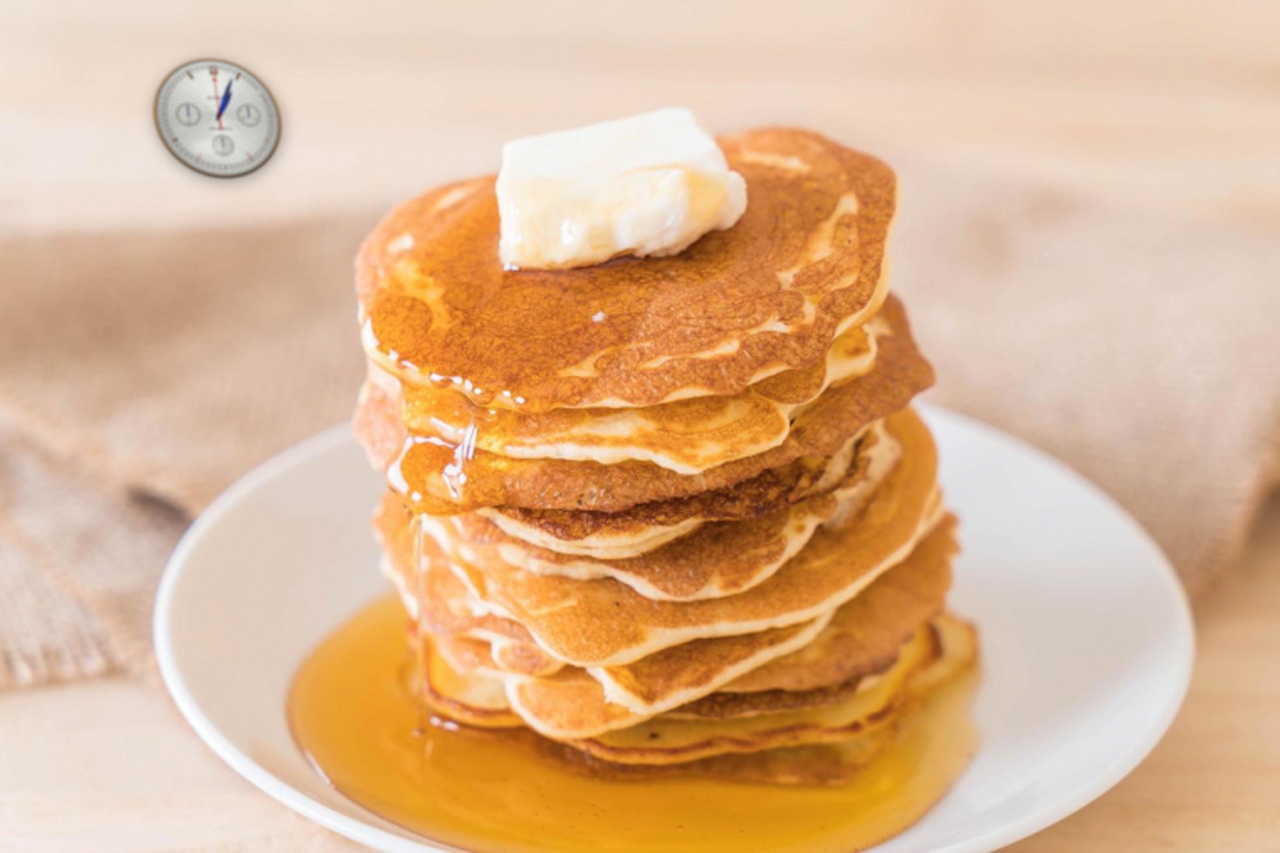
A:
1h04
